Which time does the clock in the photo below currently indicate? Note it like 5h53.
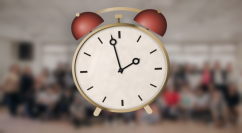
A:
1h58
